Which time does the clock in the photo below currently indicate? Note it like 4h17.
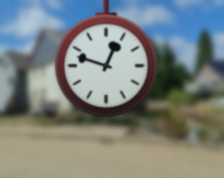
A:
12h48
